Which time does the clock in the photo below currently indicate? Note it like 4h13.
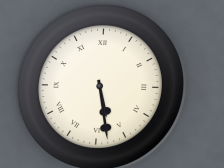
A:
5h28
